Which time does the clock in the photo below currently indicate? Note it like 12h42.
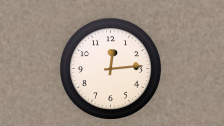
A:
12h14
